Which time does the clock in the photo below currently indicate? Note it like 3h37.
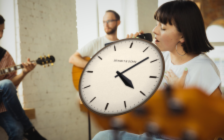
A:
4h08
